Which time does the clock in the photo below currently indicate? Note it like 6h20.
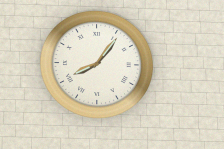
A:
8h06
